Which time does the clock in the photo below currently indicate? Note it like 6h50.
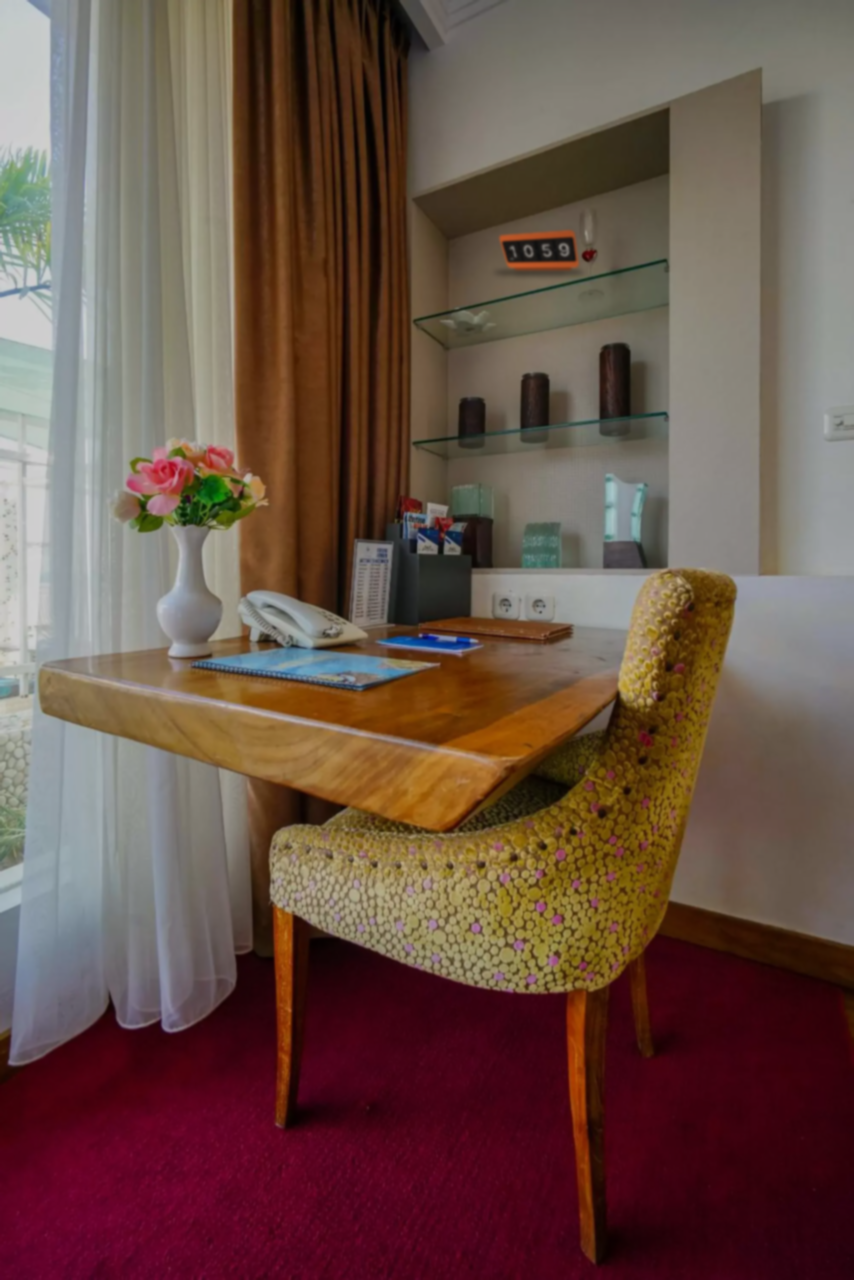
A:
10h59
